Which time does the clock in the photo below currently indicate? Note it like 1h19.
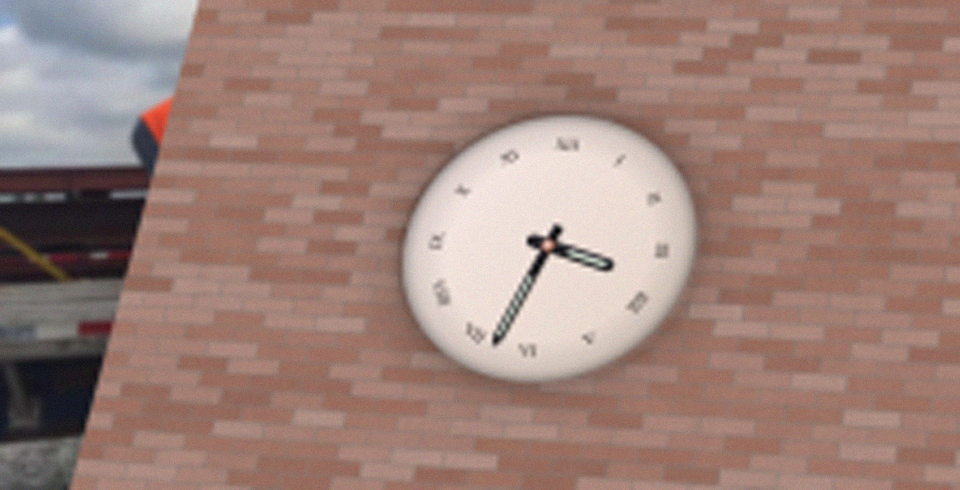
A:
3h33
